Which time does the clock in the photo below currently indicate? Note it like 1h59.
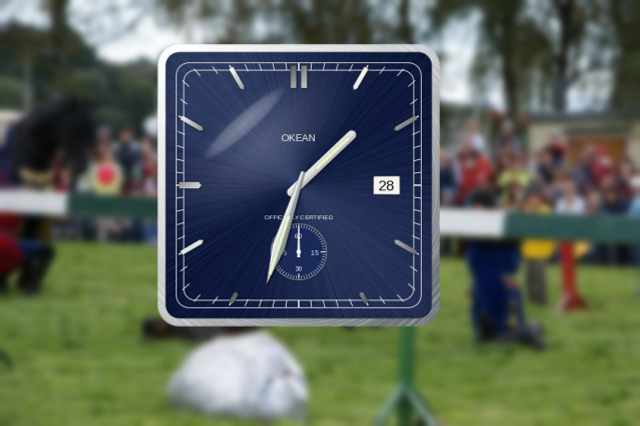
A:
1h33
